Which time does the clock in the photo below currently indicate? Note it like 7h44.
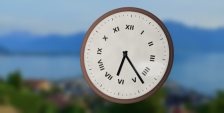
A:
6h23
